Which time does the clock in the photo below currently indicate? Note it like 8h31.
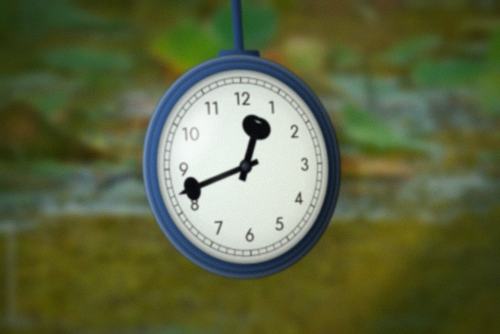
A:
12h42
